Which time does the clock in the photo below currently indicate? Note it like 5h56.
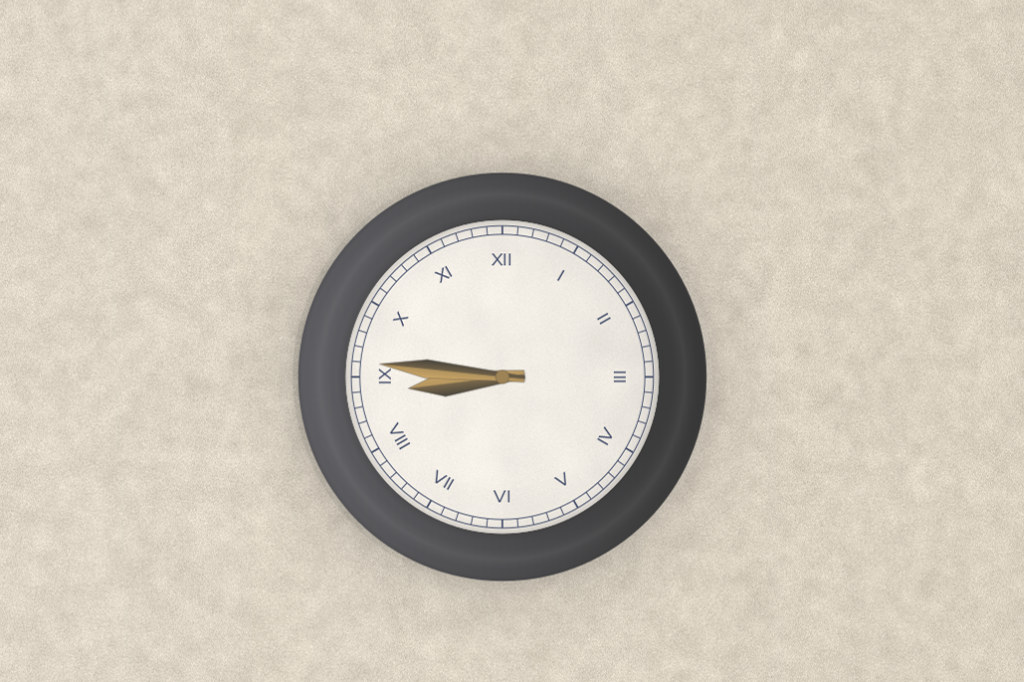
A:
8h46
